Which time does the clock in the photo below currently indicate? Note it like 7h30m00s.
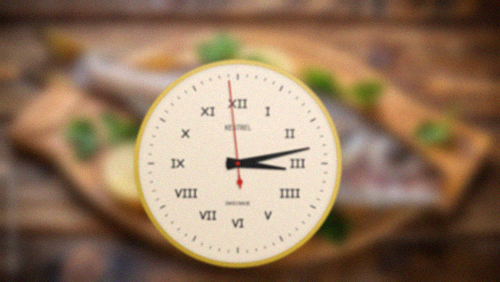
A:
3h12m59s
